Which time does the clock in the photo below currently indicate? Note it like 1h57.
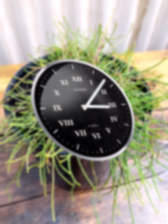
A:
3h08
